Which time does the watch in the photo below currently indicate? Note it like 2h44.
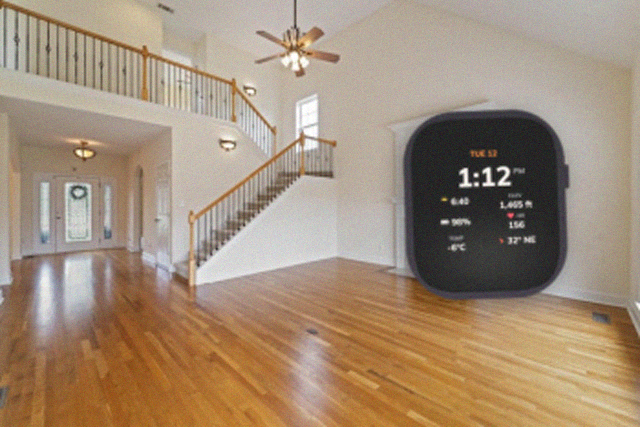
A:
1h12
